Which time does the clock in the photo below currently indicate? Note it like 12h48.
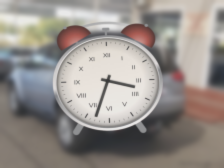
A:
3h33
